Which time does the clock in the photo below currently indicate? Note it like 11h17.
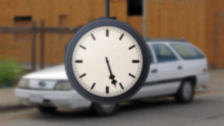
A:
5h27
